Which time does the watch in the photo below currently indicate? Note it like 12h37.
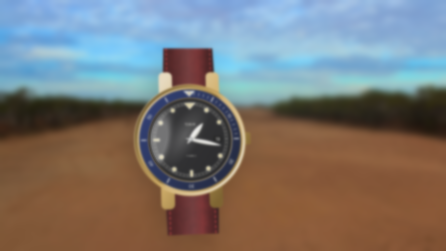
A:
1h17
